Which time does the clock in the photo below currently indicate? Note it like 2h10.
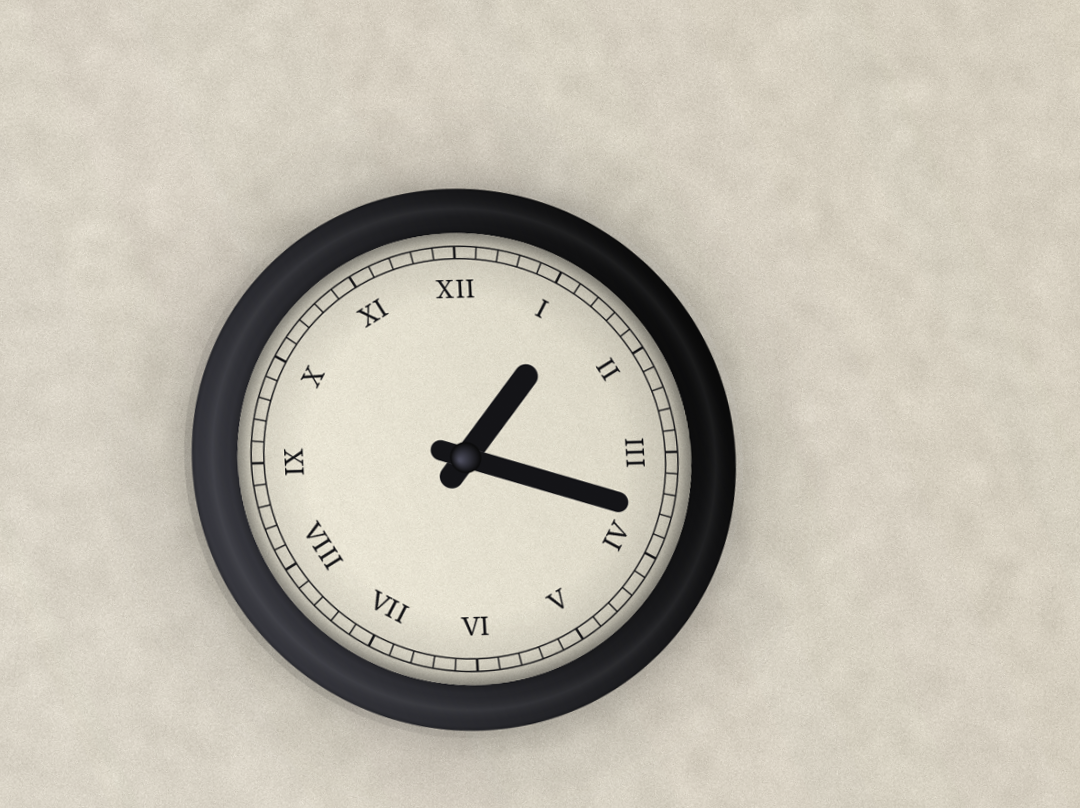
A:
1h18
